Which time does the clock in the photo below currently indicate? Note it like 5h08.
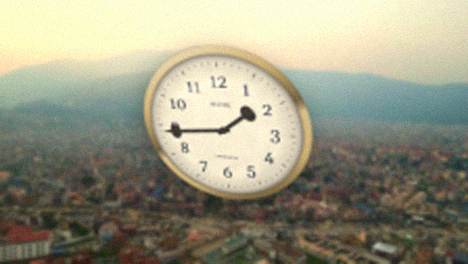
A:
1h44
